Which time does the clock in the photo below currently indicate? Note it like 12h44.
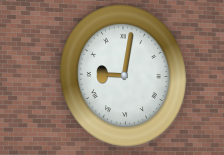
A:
9h02
